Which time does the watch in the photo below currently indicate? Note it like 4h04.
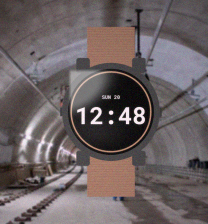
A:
12h48
